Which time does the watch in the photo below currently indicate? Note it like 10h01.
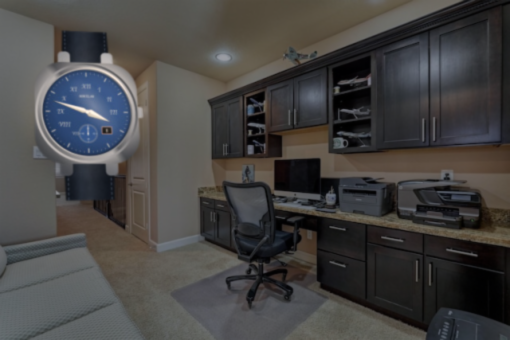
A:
3h48
